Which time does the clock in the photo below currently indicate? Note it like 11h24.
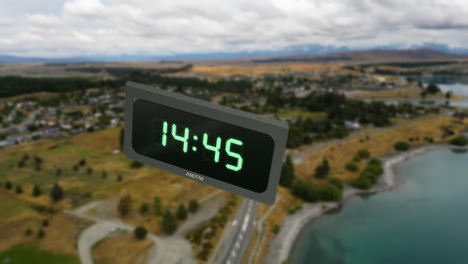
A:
14h45
